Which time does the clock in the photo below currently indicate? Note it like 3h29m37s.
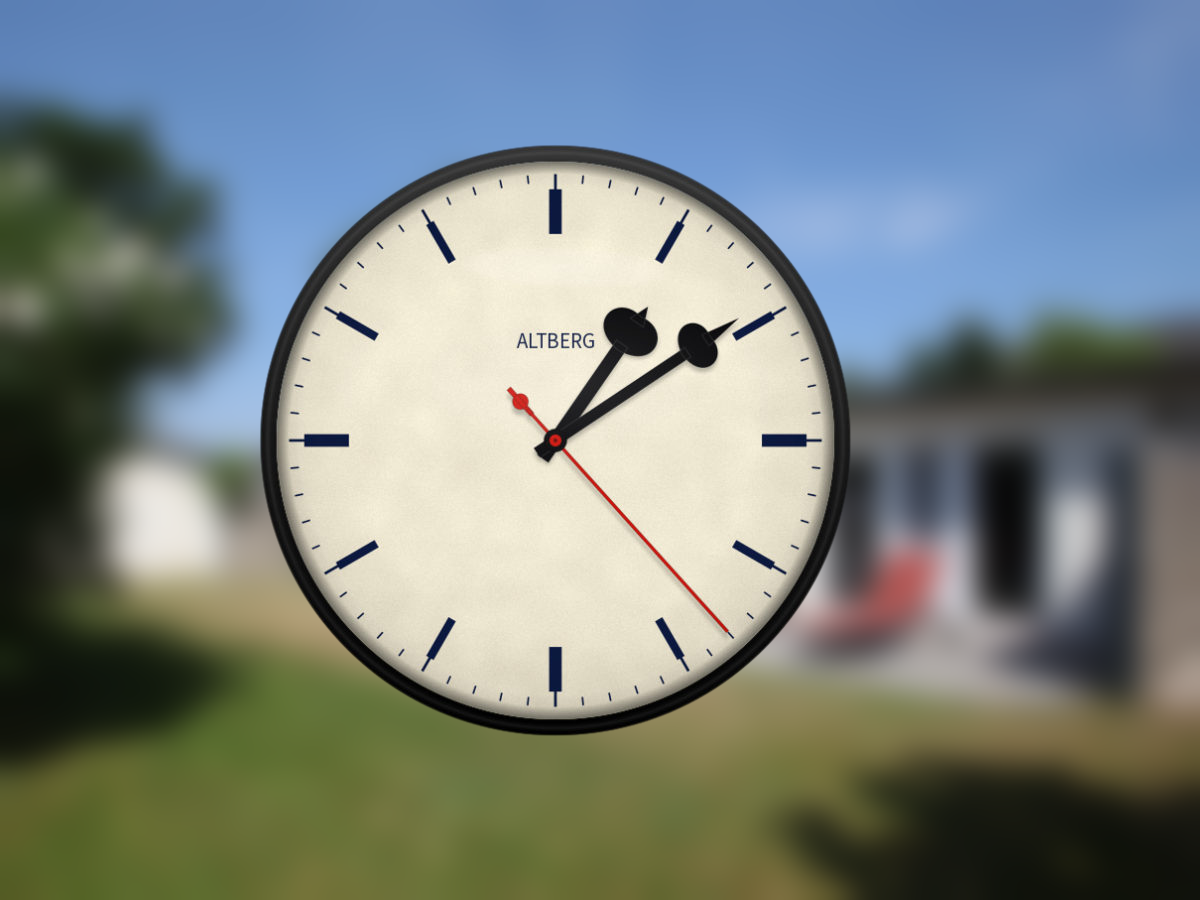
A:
1h09m23s
